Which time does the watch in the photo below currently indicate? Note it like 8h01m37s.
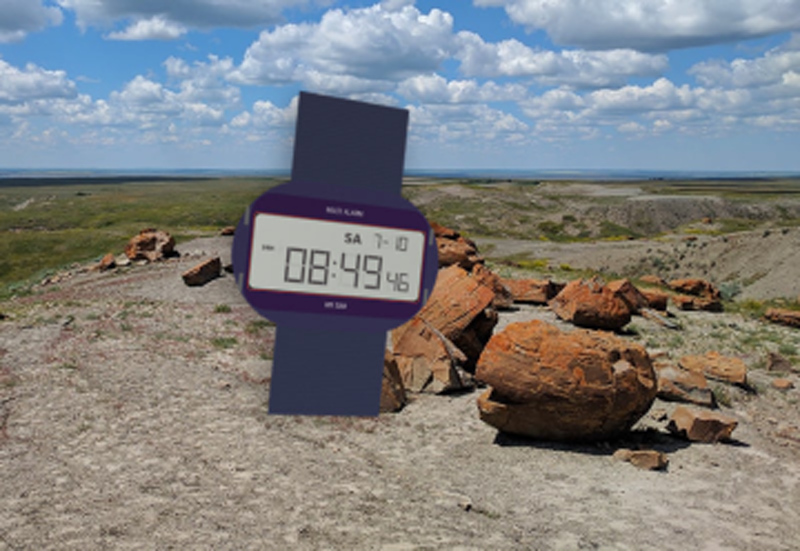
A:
8h49m46s
